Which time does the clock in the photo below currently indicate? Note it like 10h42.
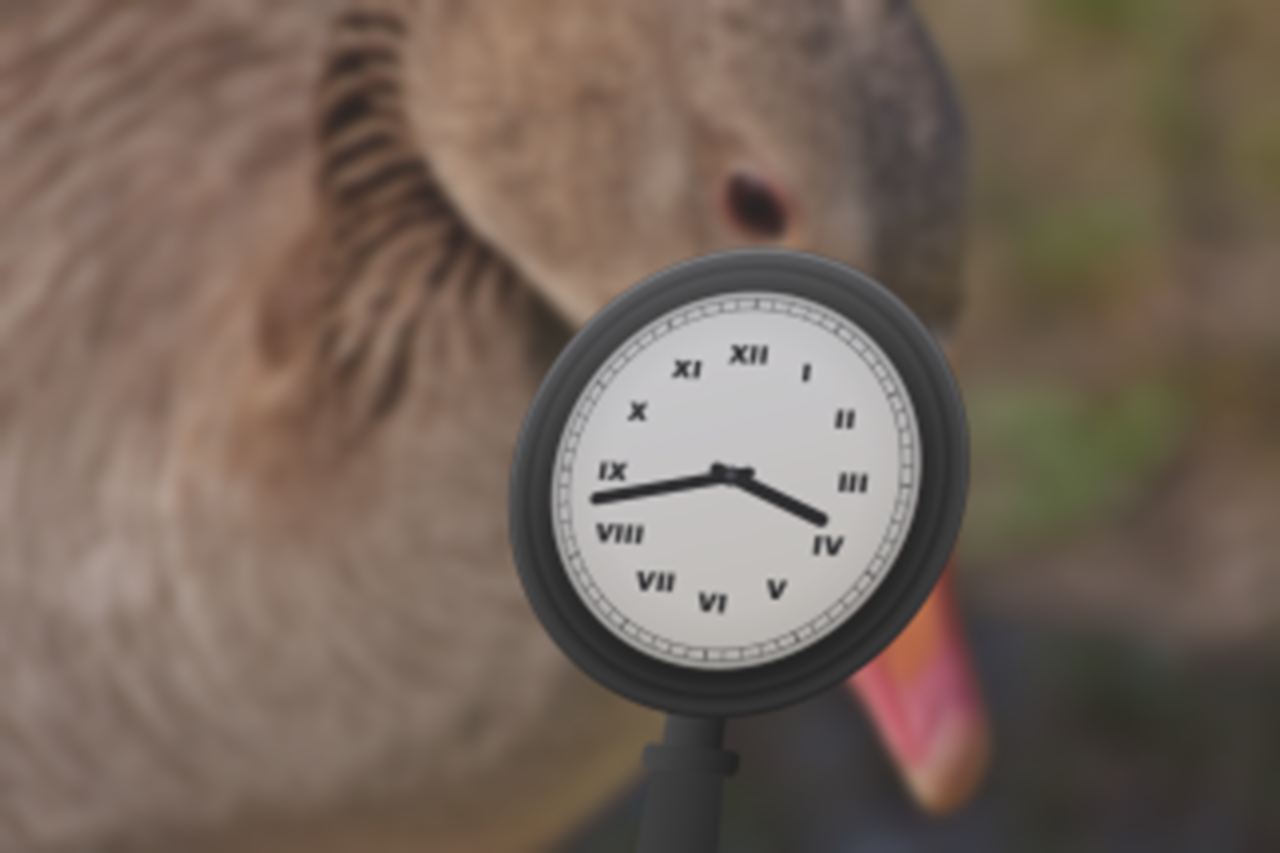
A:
3h43
